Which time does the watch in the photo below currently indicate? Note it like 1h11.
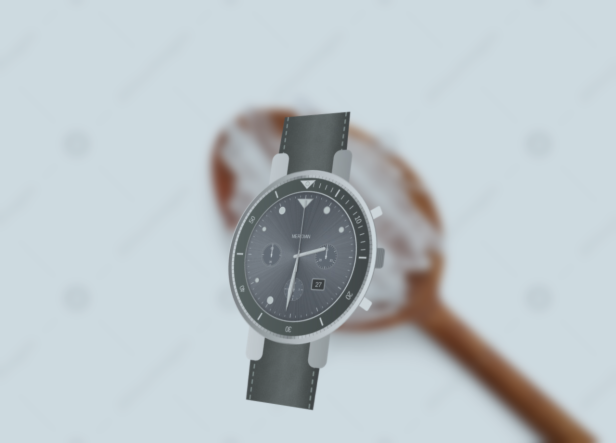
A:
2h31
